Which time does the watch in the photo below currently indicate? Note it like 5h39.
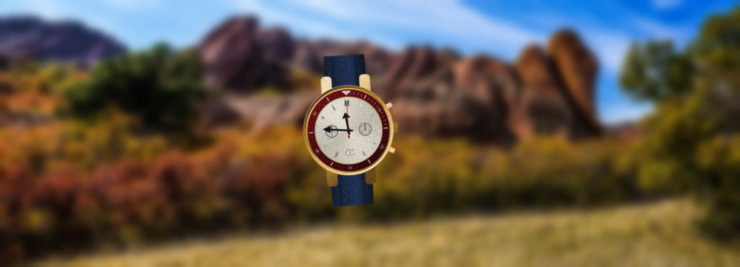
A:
11h46
